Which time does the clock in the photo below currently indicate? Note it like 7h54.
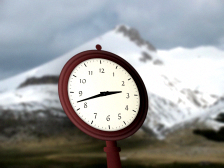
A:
2h42
